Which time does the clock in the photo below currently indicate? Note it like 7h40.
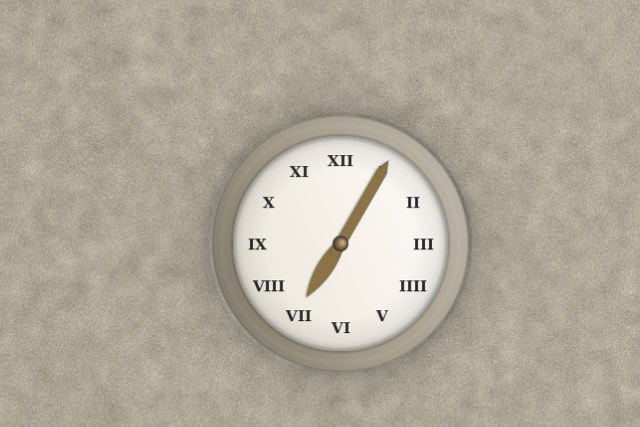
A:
7h05
